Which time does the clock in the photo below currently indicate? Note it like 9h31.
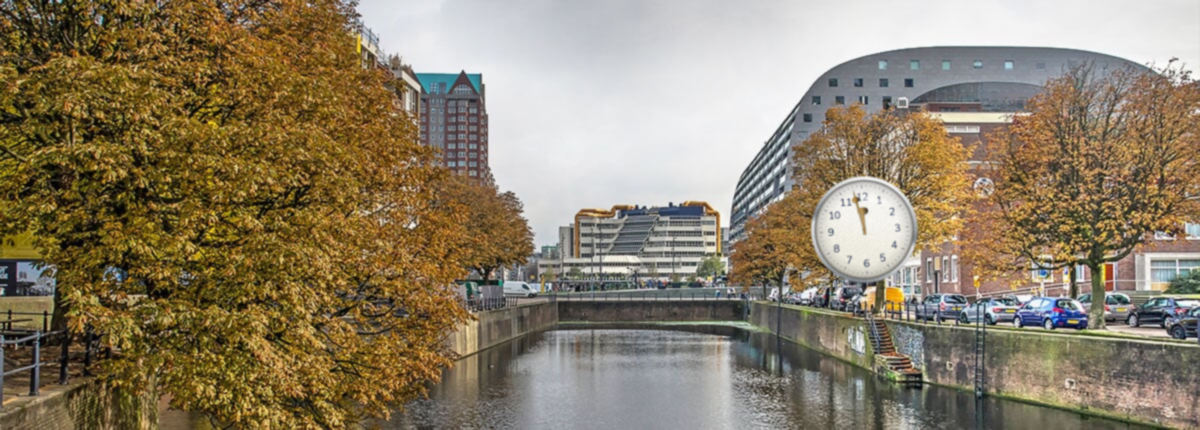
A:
11h58
